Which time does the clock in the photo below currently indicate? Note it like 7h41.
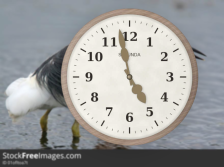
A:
4h58
